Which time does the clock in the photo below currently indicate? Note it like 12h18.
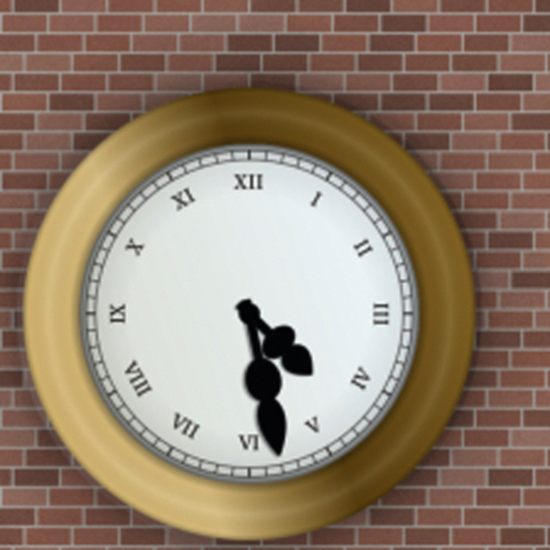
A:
4h28
